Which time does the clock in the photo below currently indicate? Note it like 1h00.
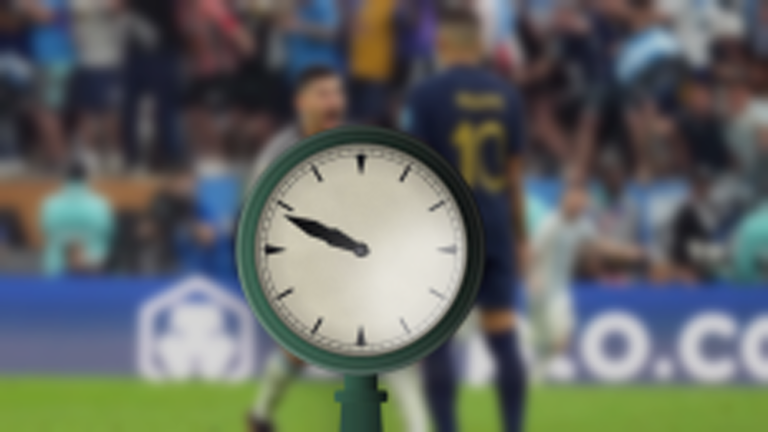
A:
9h49
